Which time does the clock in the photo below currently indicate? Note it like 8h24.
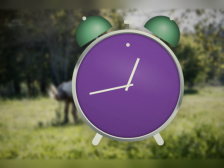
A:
12h43
